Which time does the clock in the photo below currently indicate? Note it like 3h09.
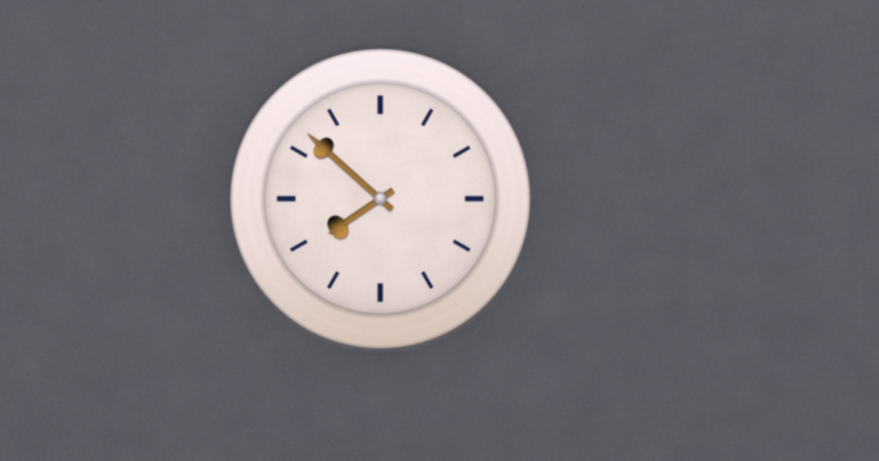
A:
7h52
